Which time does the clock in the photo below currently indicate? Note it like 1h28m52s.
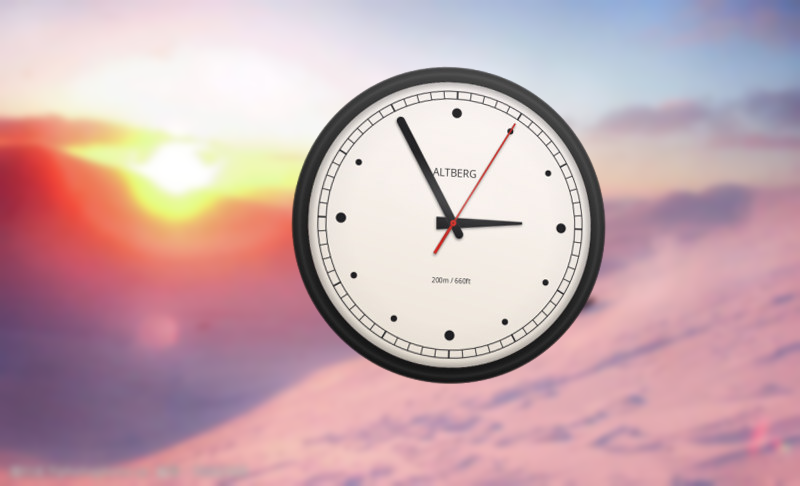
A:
2h55m05s
